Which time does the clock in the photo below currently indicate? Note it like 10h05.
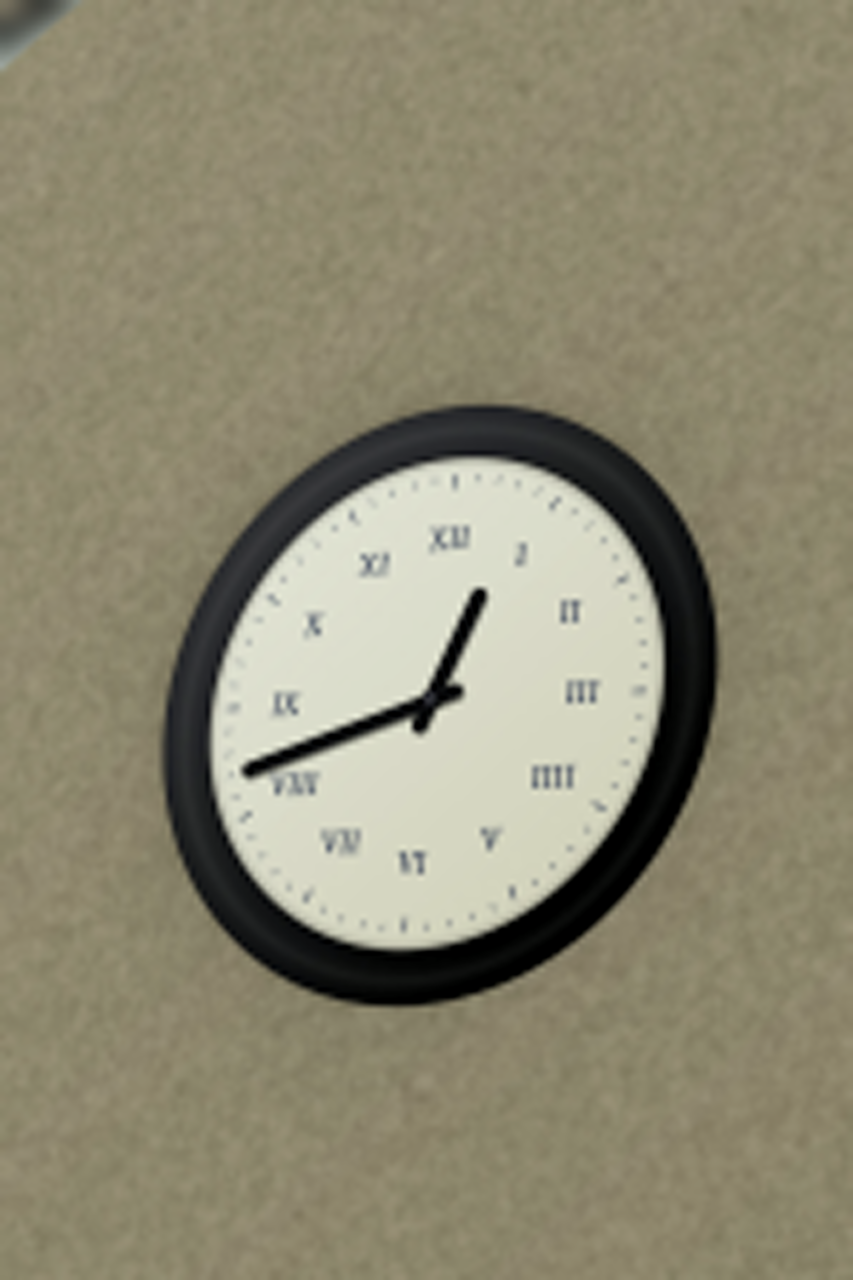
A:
12h42
